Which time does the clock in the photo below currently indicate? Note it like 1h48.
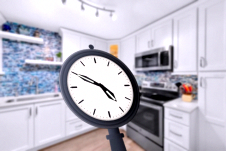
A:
4h50
